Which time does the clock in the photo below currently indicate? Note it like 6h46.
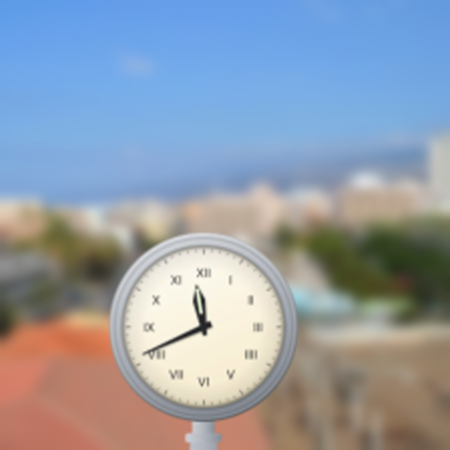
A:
11h41
